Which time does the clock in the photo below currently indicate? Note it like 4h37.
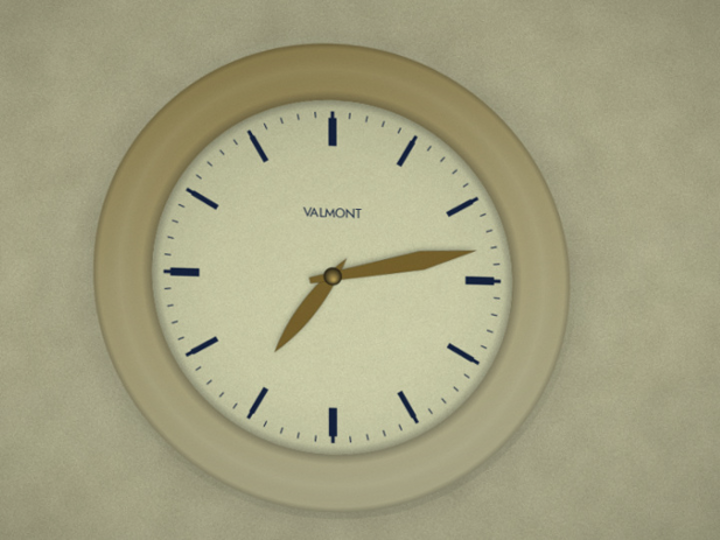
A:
7h13
